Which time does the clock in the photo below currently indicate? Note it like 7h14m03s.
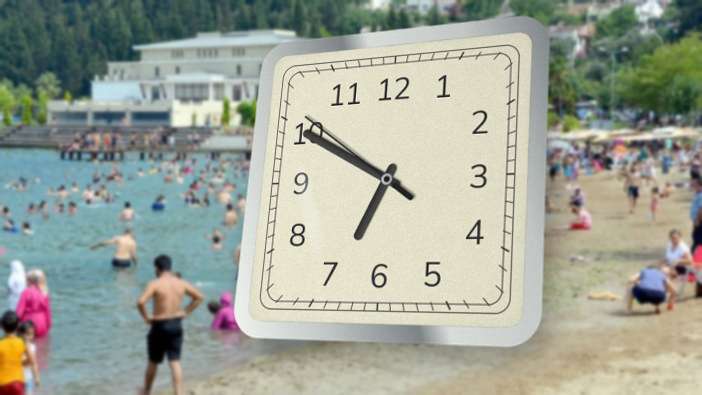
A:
6h49m51s
